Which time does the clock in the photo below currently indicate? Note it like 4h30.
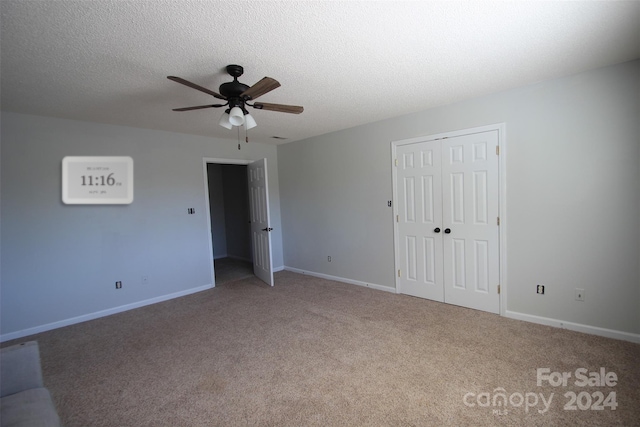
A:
11h16
